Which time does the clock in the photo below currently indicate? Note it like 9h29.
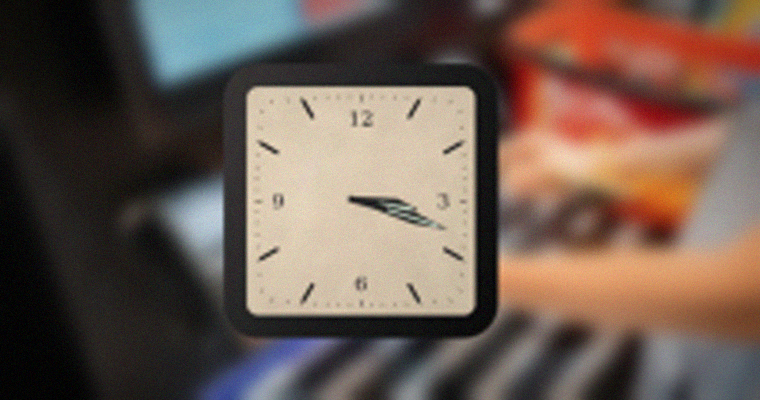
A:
3h18
